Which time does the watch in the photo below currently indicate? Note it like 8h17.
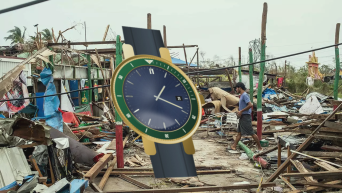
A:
1h19
